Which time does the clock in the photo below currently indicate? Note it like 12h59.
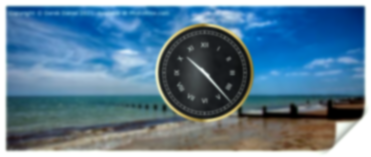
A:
10h23
